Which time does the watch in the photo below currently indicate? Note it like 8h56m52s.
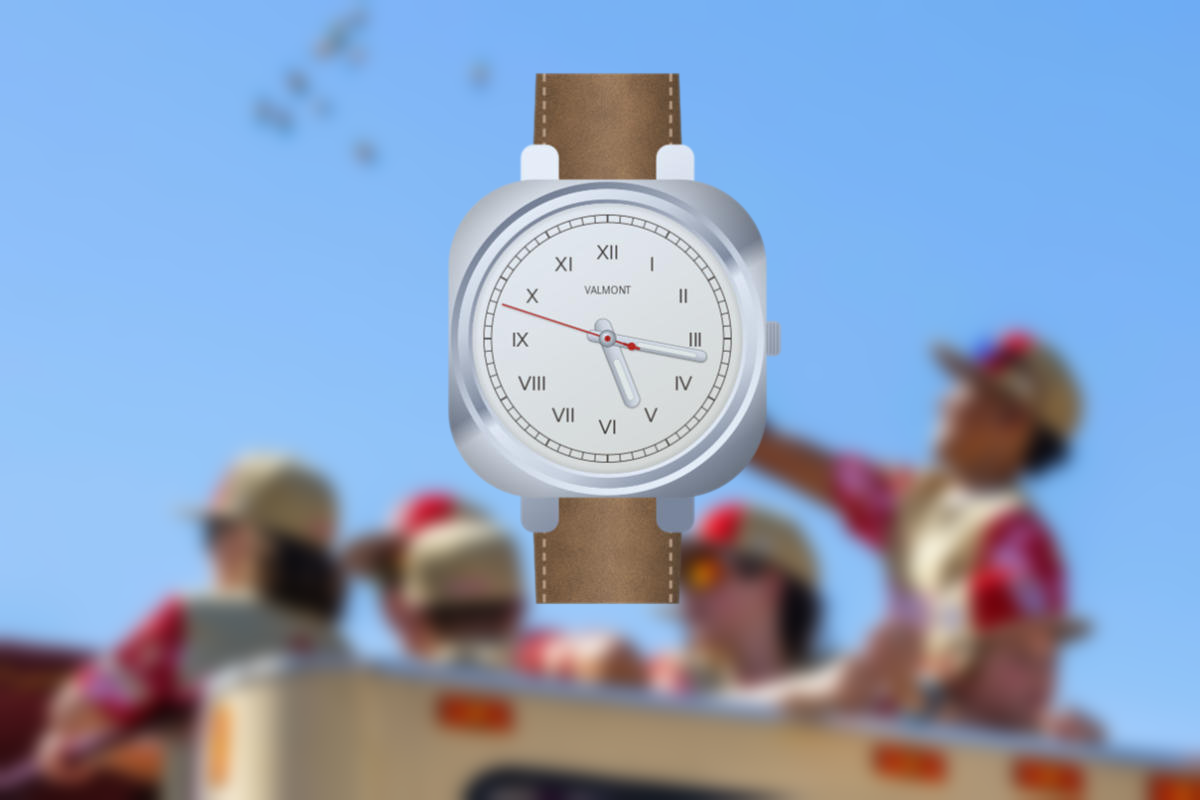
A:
5h16m48s
